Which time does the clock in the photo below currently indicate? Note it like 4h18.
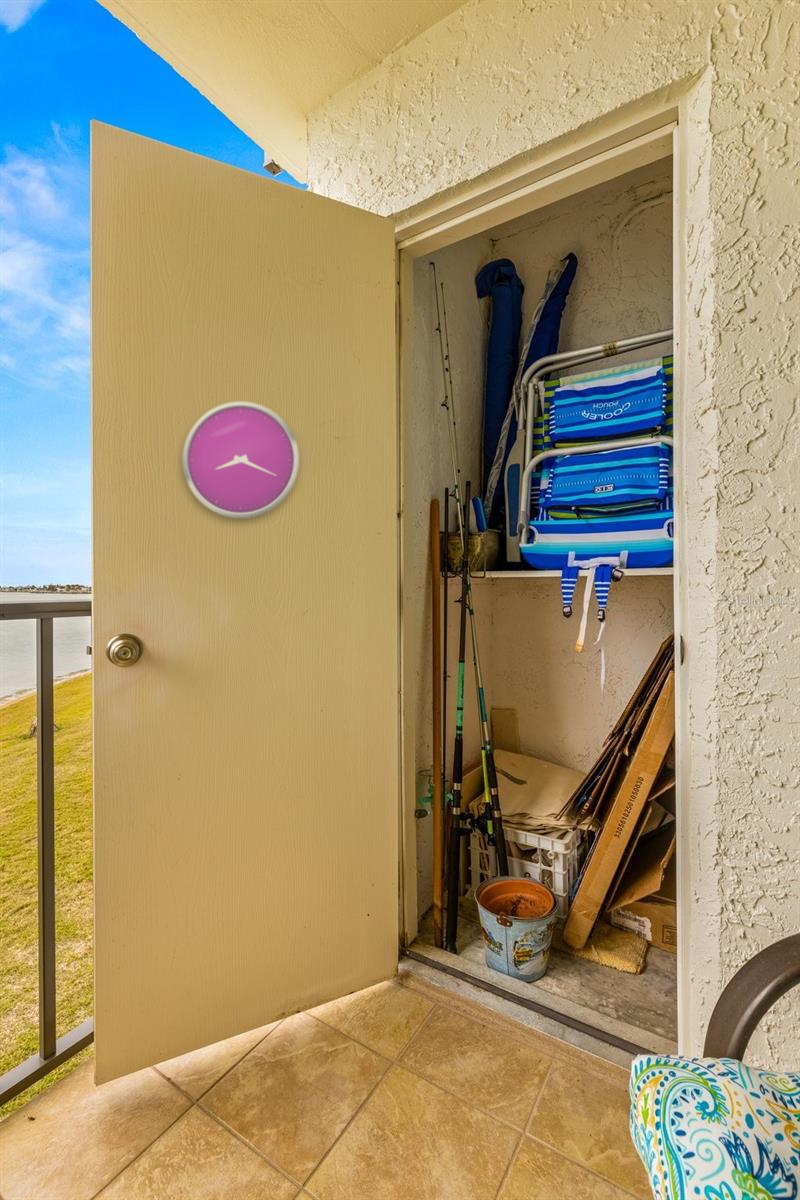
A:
8h19
